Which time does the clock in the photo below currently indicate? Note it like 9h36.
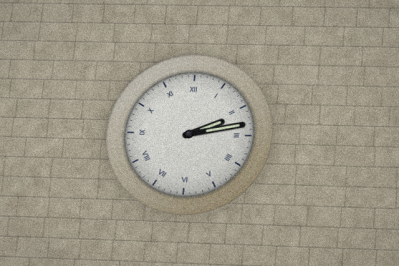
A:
2h13
